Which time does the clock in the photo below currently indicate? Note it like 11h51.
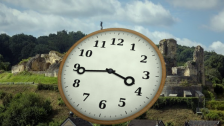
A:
3h44
